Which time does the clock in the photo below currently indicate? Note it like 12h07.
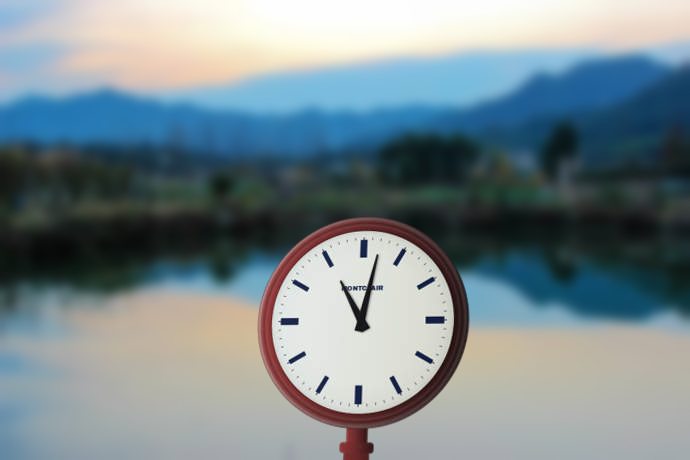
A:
11h02
